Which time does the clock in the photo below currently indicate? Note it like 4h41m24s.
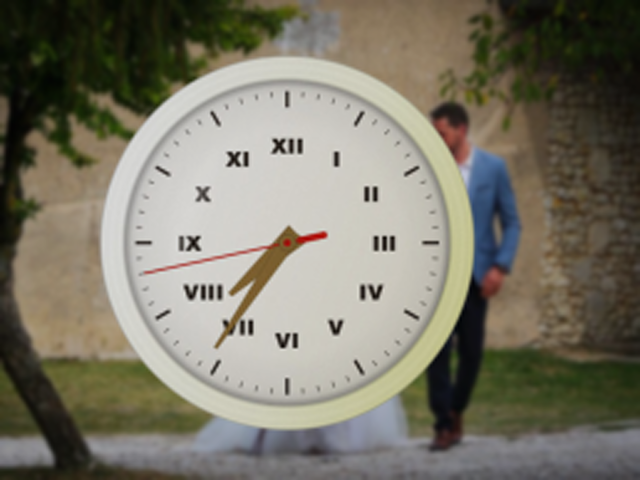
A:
7h35m43s
